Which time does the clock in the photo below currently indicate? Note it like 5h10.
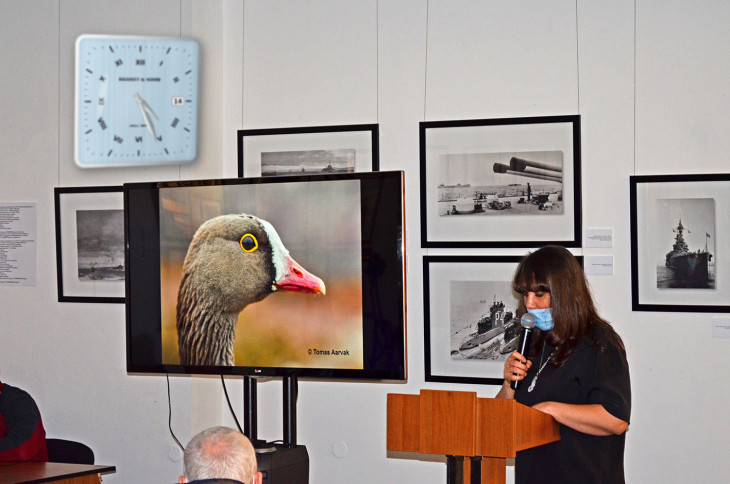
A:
4h26
